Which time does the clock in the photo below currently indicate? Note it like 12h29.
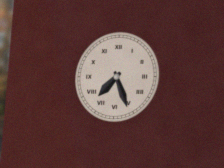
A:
7h26
